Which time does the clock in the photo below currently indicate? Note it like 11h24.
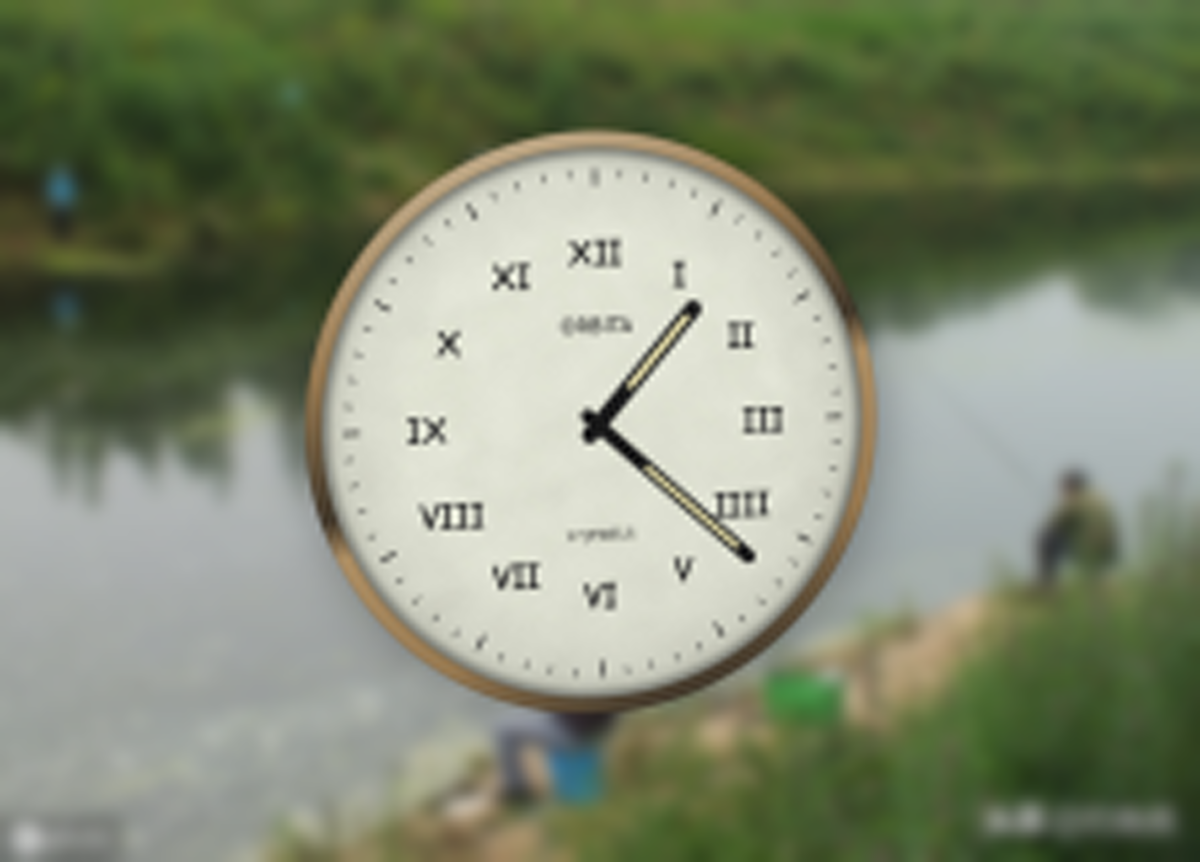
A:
1h22
